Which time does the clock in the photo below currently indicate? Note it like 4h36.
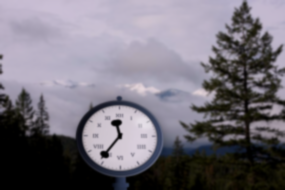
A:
11h36
